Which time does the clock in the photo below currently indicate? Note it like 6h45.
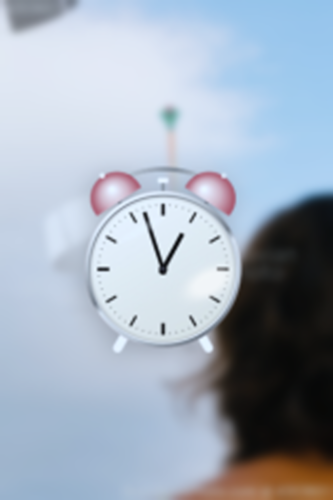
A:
12h57
